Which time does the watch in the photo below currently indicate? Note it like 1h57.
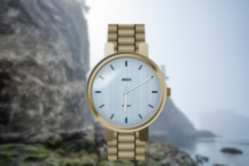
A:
6h10
